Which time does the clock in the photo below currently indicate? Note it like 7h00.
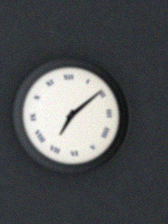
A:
7h09
